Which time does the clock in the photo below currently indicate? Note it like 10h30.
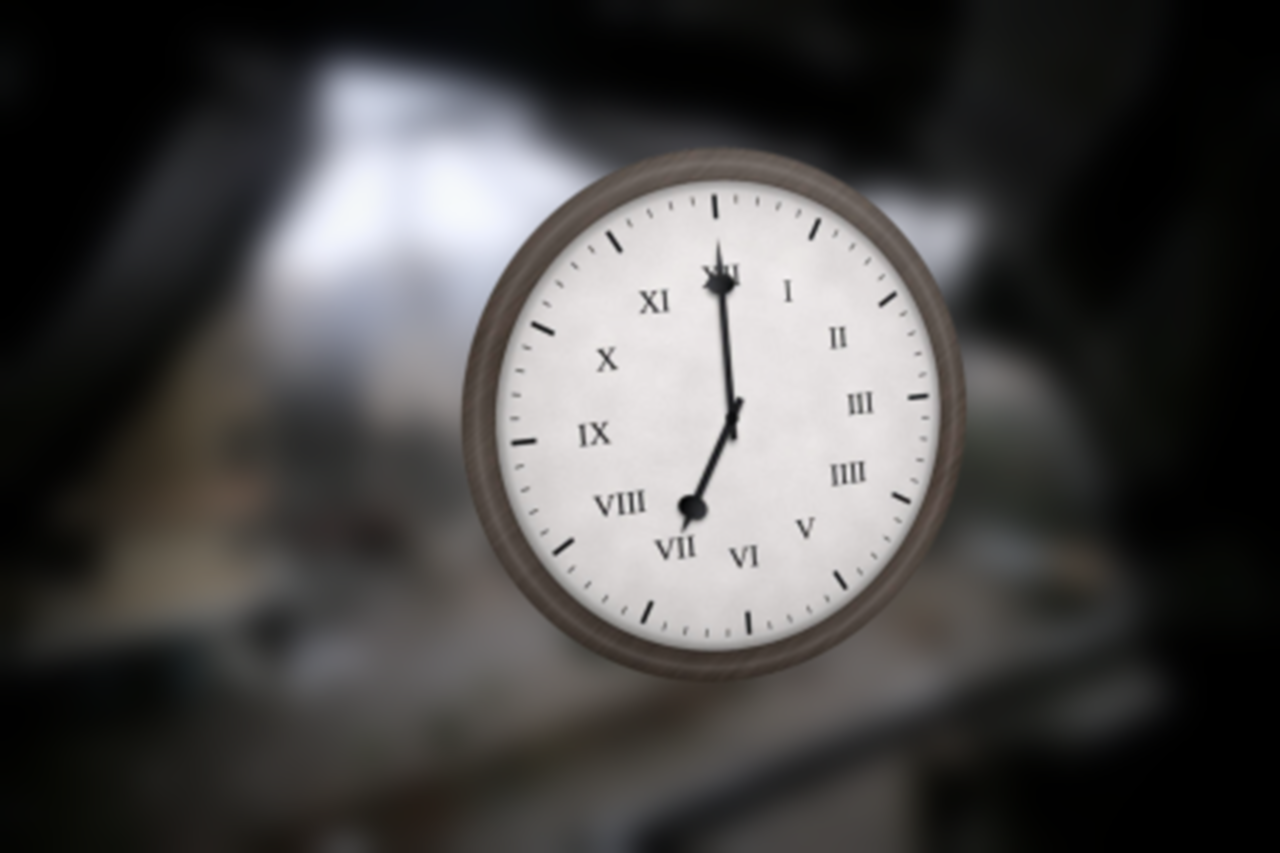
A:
7h00
